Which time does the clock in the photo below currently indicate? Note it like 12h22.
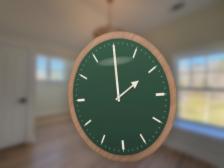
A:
2h00
